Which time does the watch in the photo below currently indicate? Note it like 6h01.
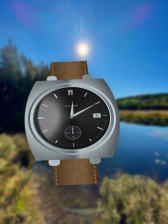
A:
12h10
